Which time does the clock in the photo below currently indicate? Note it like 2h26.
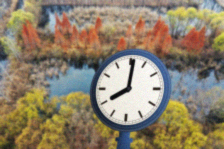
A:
8h01
